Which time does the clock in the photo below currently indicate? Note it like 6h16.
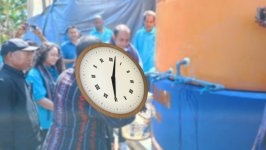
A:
6h02
